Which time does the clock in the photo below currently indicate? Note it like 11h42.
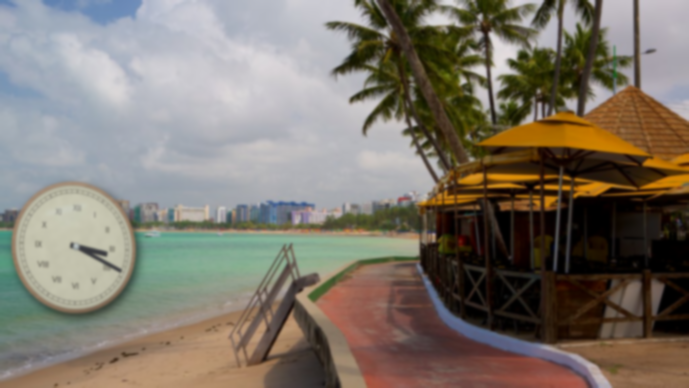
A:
3h19
